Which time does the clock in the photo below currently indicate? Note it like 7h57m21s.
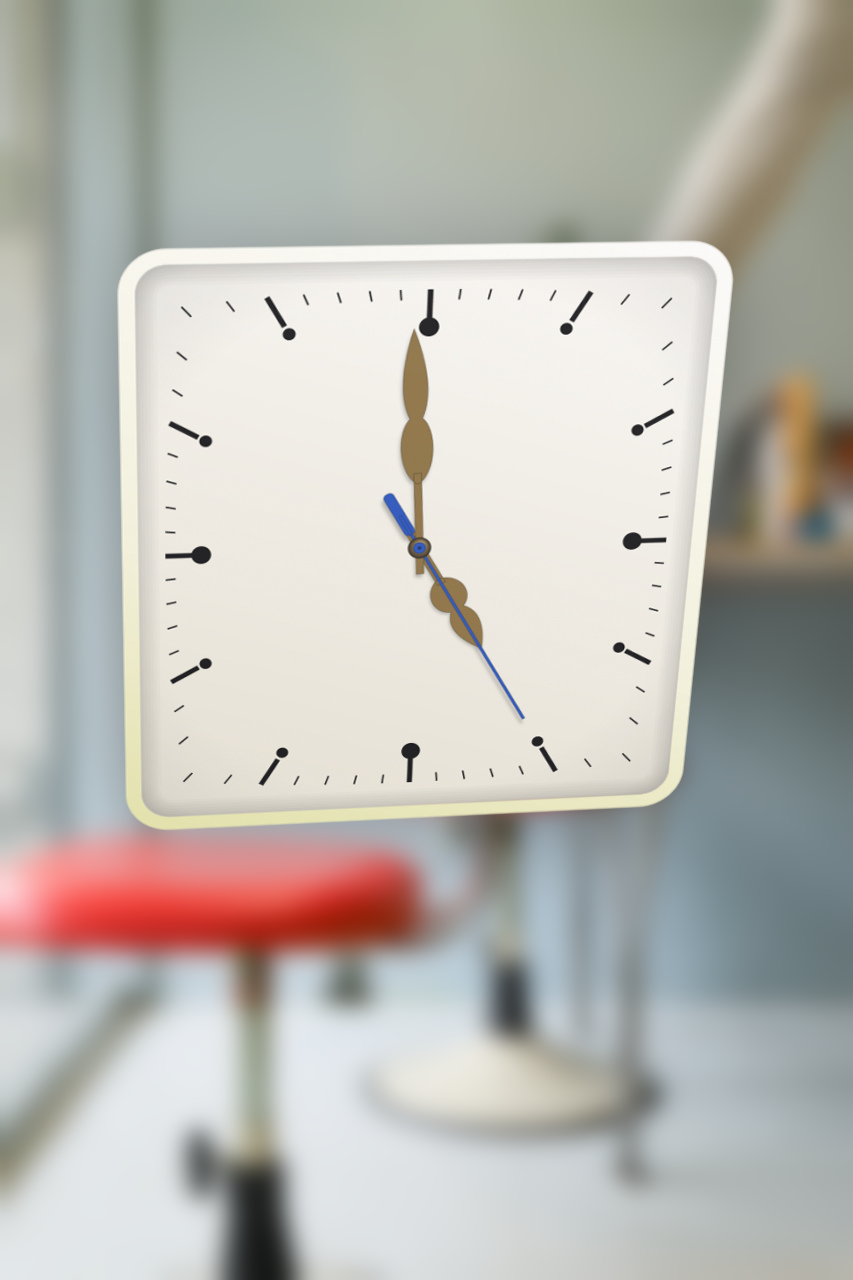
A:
4h59m25s
